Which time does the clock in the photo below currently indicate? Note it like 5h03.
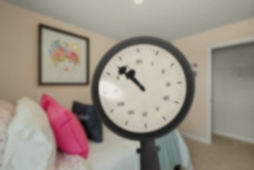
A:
10h53
